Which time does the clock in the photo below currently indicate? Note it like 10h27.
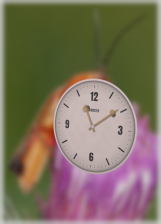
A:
11h09
